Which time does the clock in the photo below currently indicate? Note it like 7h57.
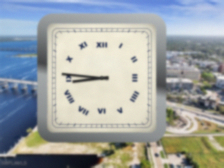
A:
8h46
